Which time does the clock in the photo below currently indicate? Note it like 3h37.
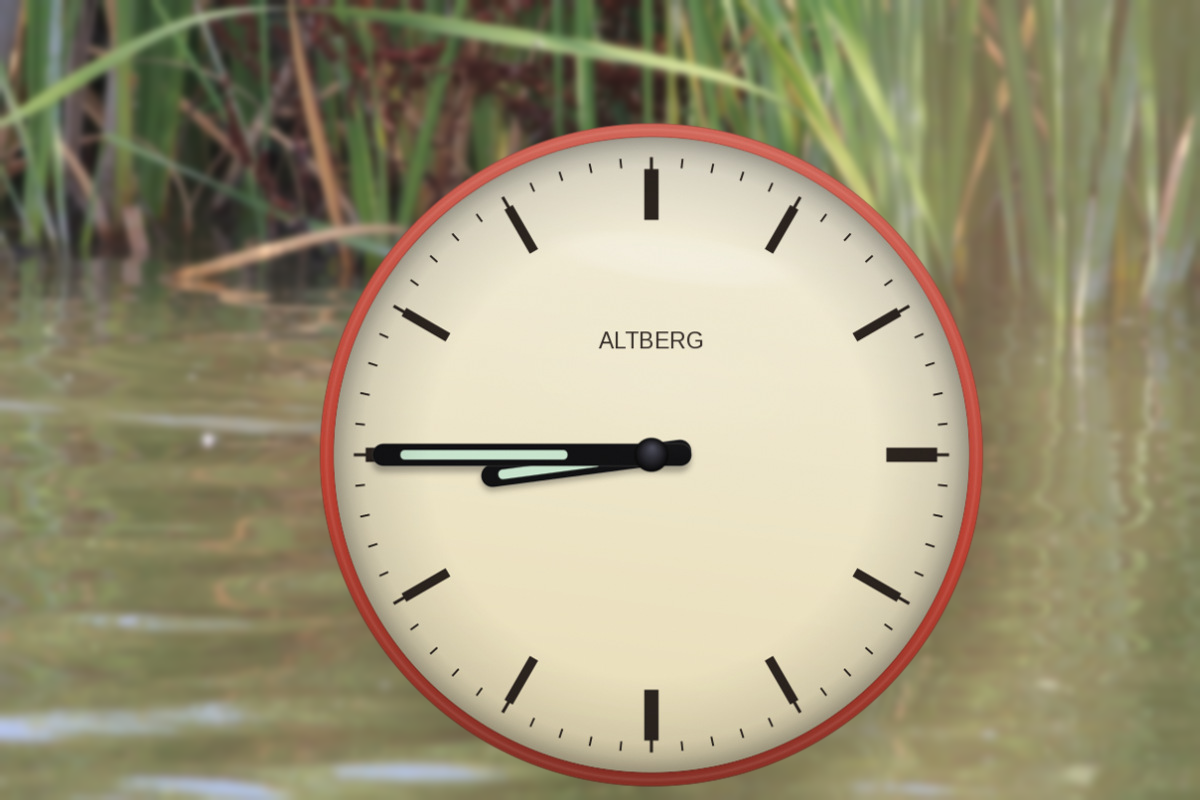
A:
8h45
